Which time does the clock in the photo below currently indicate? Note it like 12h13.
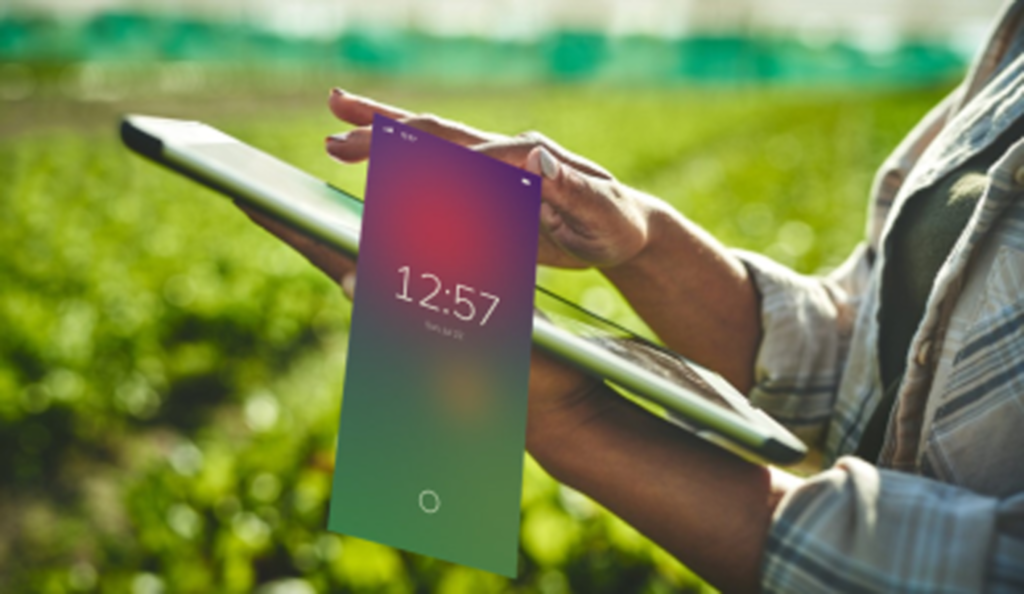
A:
12h57
